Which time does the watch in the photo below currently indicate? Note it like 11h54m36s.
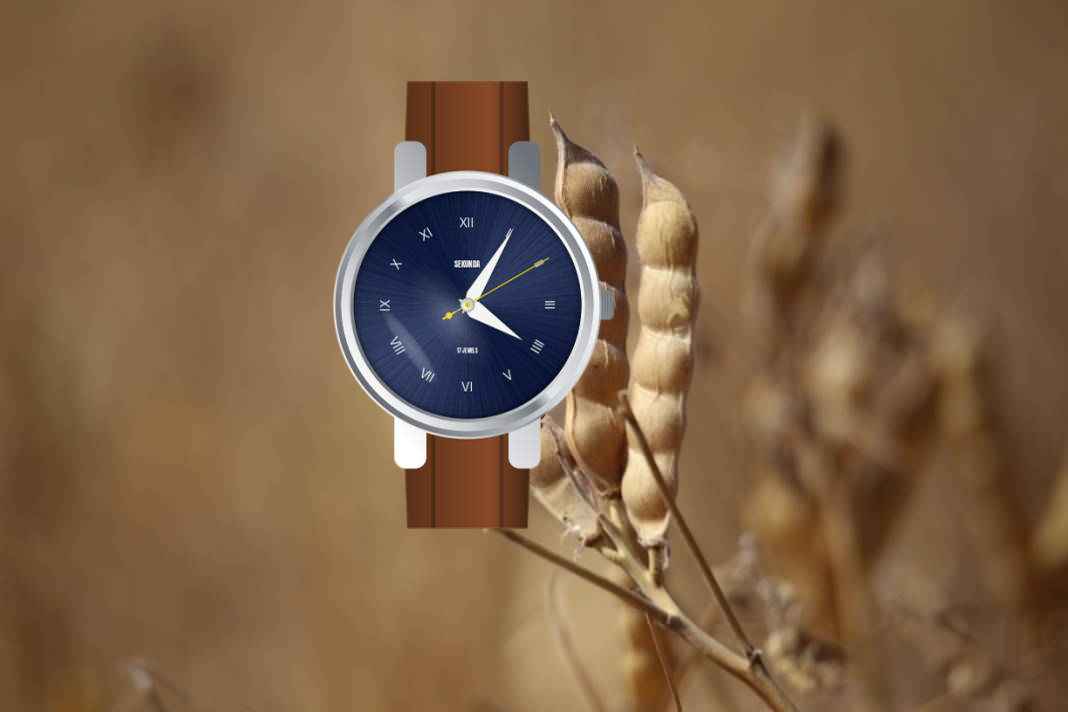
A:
4h05m10s
